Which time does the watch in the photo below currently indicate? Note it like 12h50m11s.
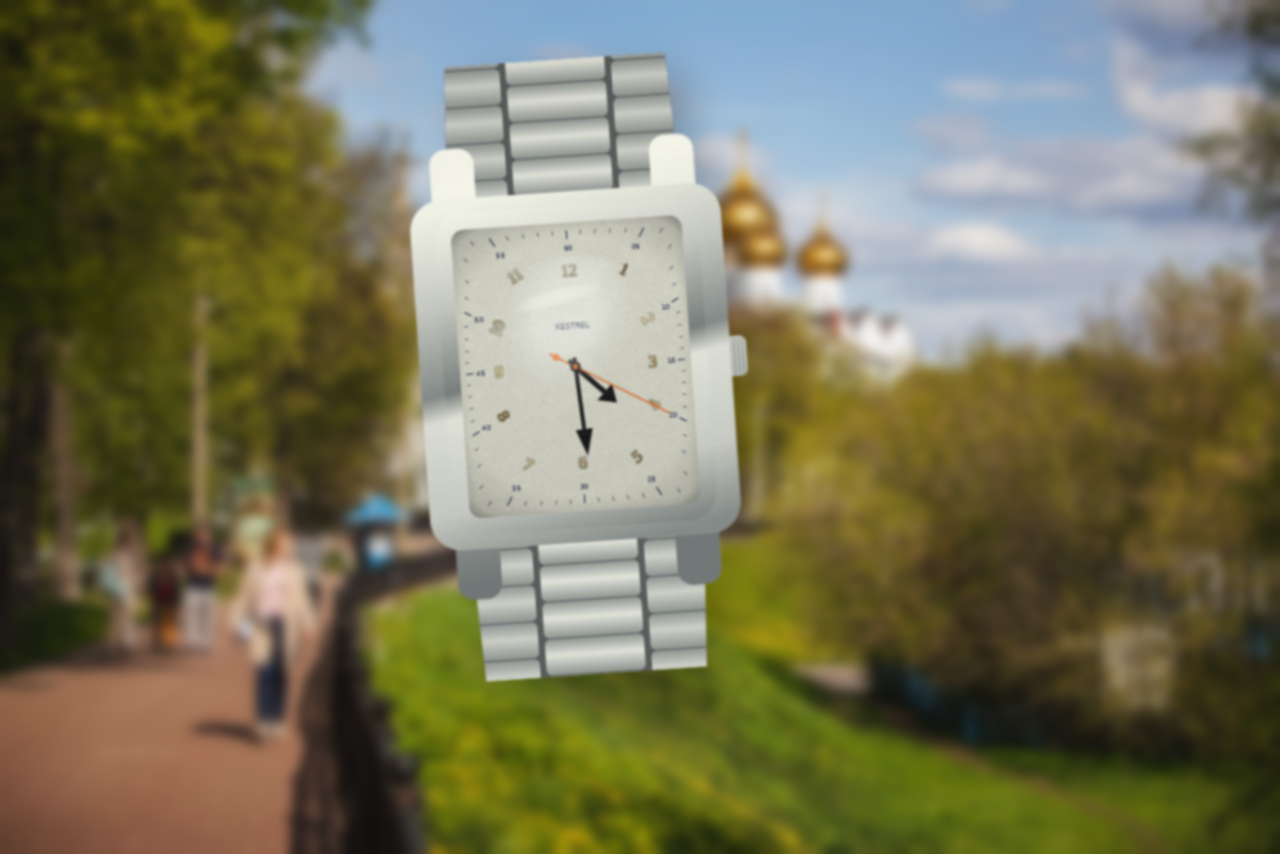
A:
4h29m20s
